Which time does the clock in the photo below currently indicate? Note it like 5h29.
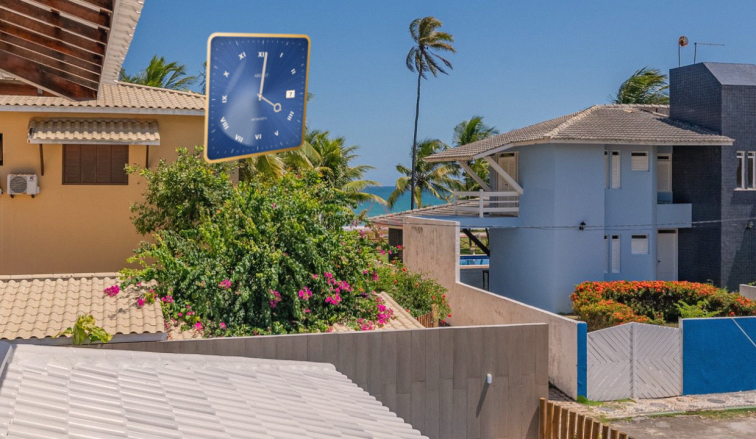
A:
4h01
